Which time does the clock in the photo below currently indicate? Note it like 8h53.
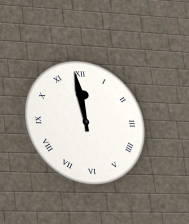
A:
11h59
